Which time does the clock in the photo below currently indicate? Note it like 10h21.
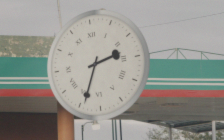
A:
2h34
